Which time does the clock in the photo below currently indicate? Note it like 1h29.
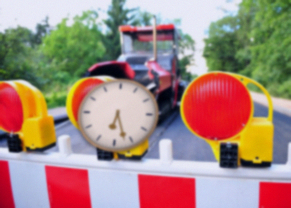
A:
6h27
